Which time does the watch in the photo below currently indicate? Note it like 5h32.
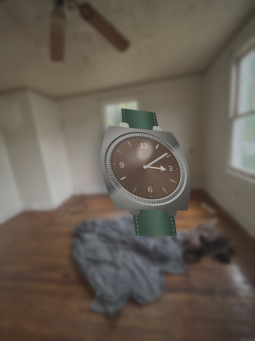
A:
3h09
